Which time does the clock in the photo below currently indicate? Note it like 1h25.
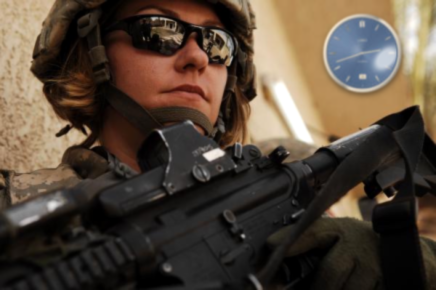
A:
2h42
